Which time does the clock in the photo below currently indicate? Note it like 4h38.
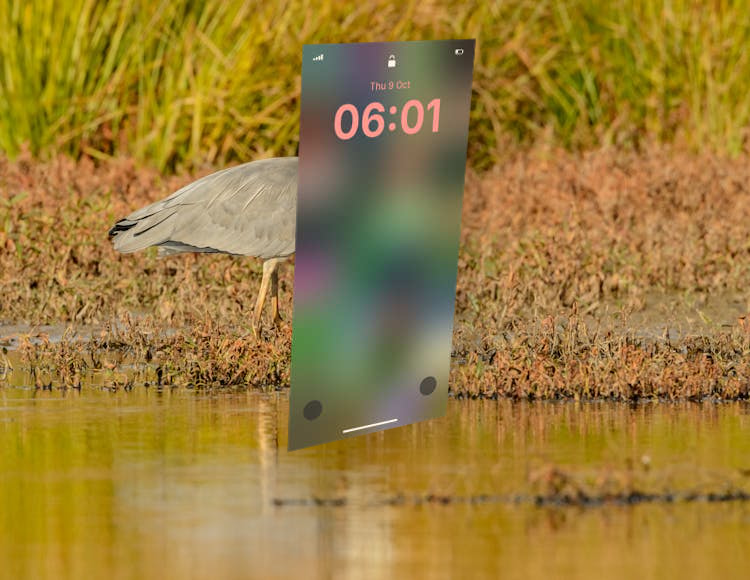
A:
6h01
